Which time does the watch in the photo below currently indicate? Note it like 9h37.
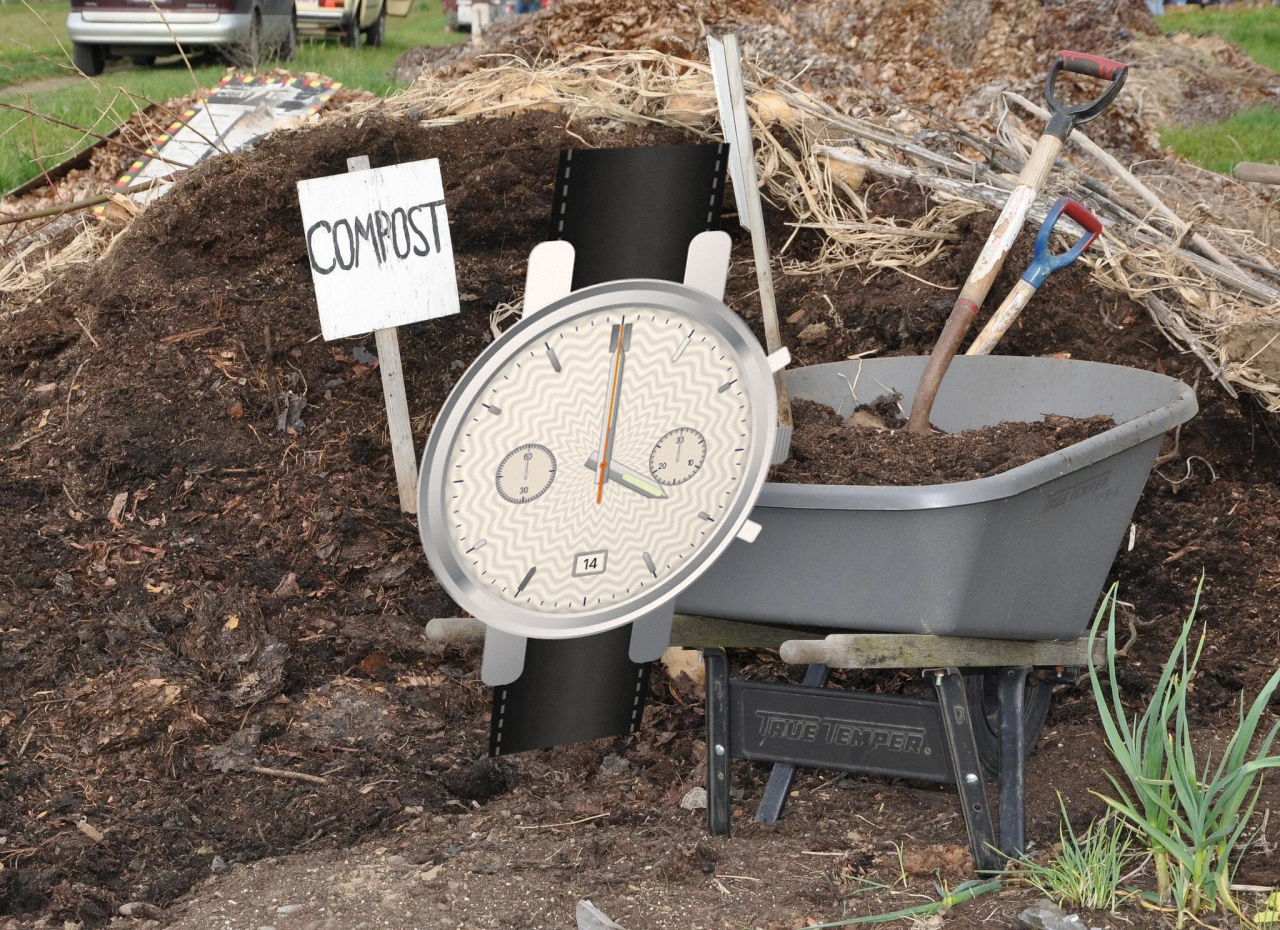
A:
4h00
